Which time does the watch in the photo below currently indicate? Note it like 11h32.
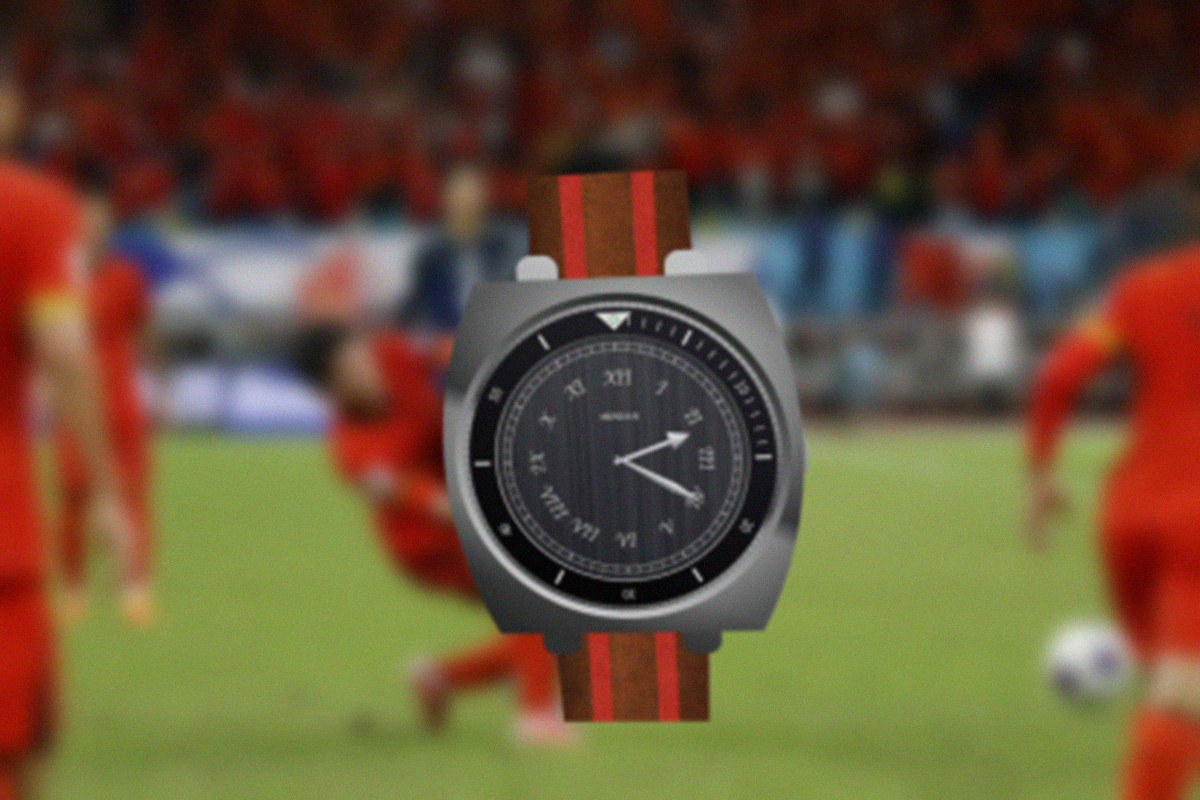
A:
2h20
